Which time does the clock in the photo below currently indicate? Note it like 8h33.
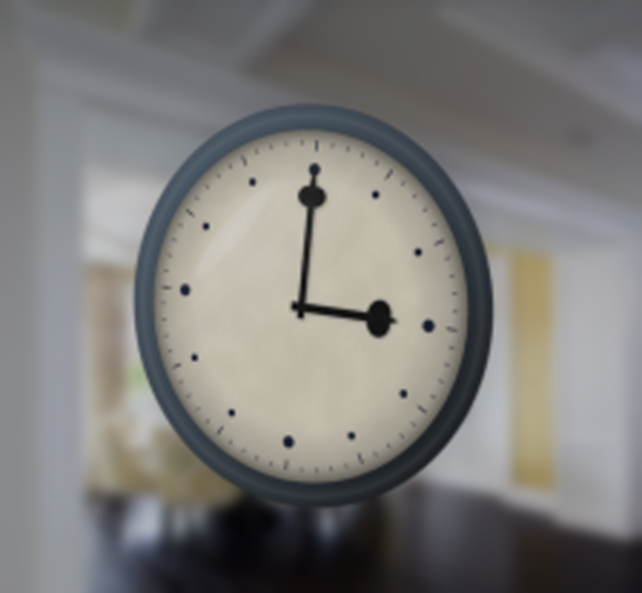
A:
3h00
